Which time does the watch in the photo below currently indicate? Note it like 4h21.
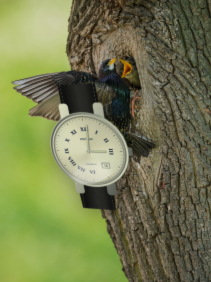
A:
3h01
